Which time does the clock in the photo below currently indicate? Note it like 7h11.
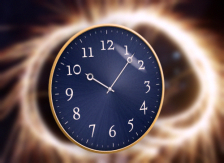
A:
10h07
